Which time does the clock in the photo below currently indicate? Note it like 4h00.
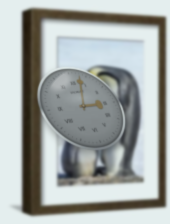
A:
3h03
